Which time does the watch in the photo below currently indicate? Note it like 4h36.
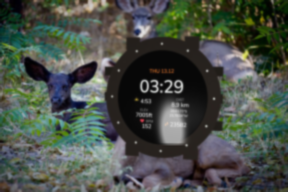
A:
3h29
